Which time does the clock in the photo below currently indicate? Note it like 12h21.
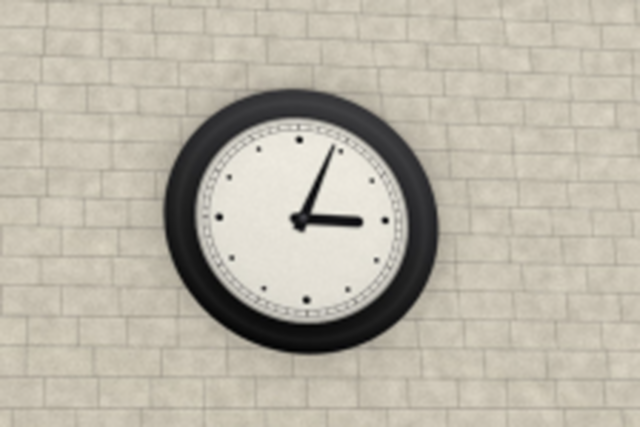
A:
3h04
